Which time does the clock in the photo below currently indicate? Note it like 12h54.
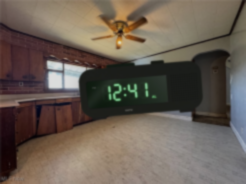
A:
12h41
